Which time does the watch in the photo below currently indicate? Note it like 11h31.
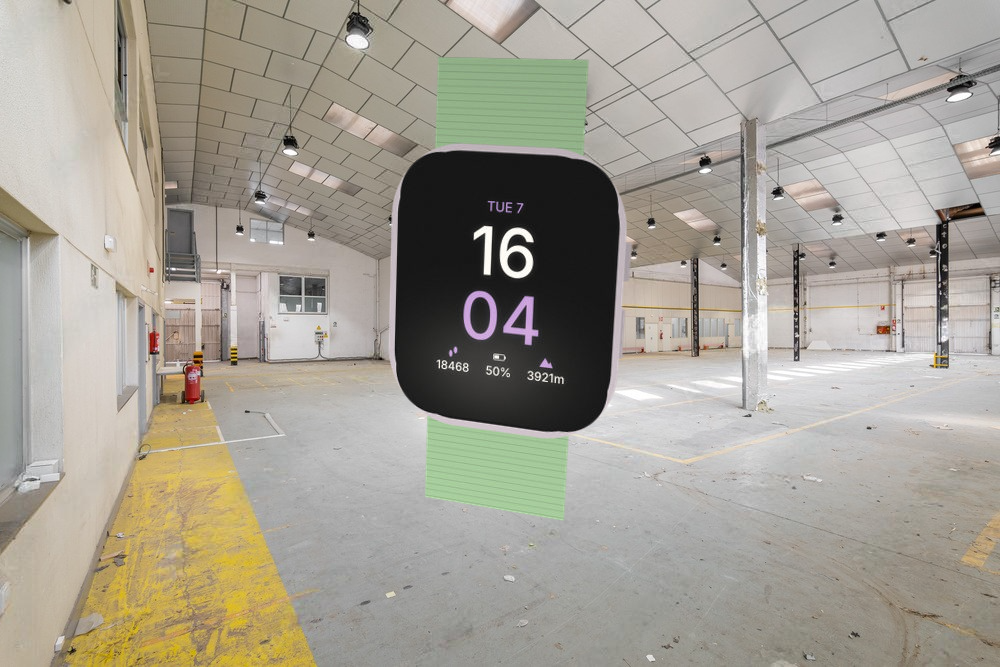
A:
16h04
